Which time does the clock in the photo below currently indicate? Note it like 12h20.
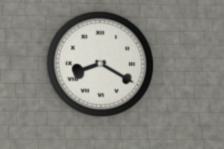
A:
8h20
